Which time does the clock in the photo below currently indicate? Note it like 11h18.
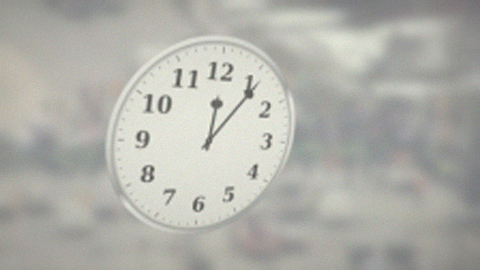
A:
12h06
